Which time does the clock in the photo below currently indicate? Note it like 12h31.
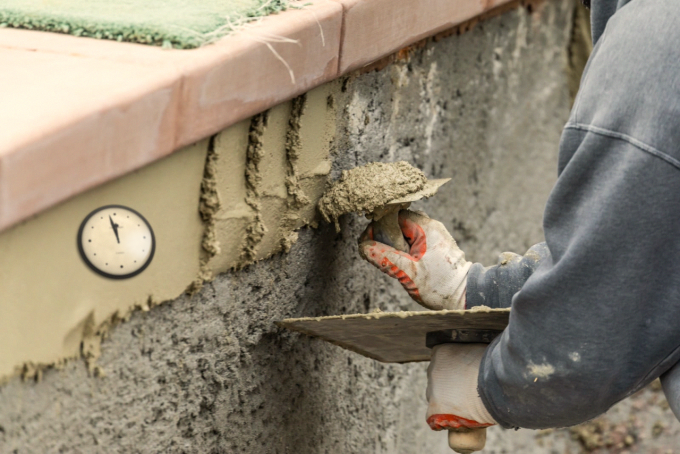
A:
11h58
